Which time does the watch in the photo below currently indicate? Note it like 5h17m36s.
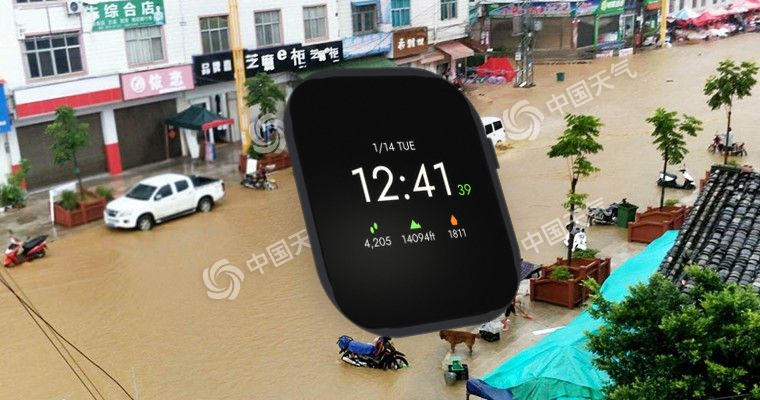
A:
12h41m39s
